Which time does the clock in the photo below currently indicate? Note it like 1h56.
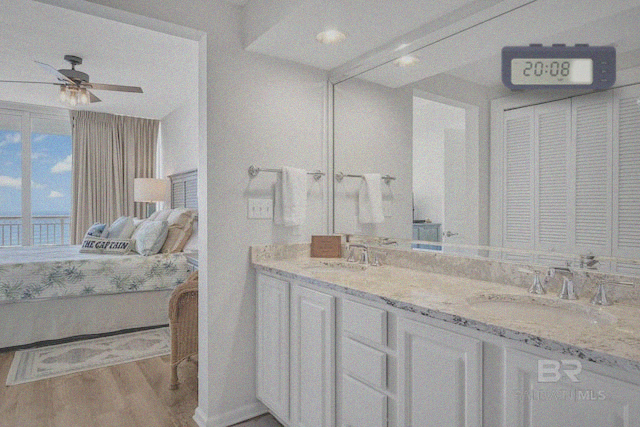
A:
20h08
